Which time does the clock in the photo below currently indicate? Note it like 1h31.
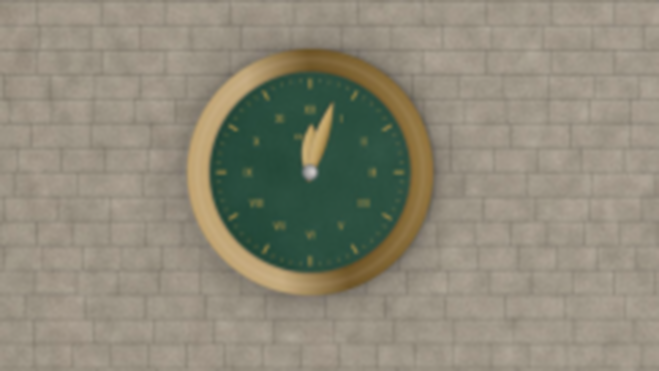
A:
12h03
